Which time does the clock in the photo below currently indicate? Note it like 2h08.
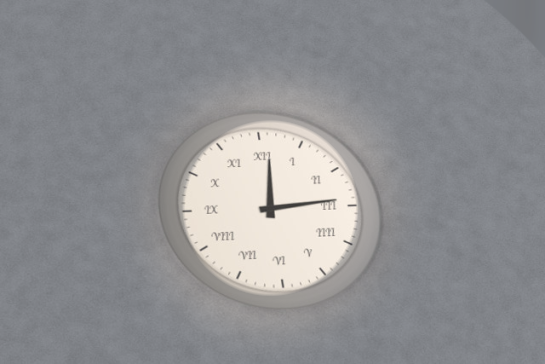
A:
12h14
